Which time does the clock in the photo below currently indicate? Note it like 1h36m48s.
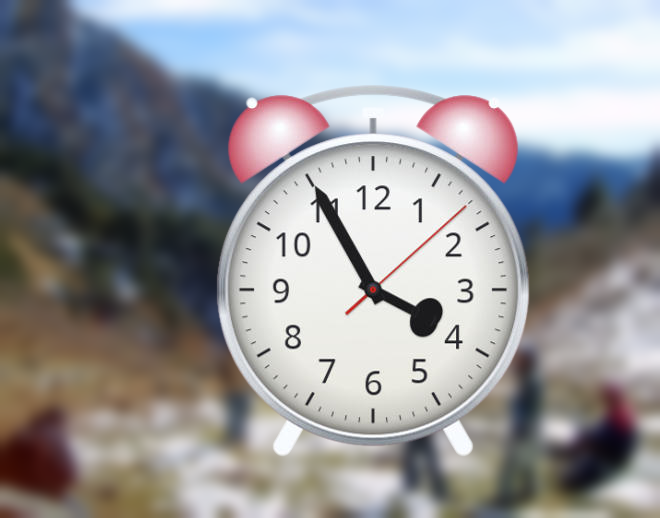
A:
3h55m08s
